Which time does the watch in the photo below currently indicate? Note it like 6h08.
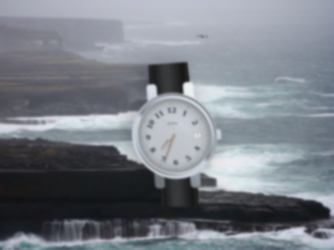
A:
7h34
